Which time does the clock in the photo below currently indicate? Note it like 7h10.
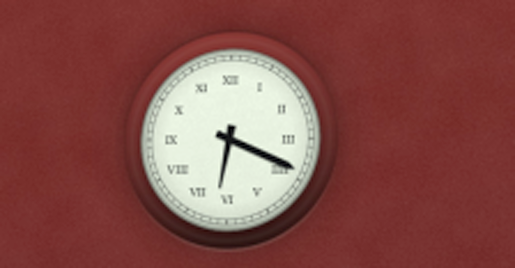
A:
6h19
